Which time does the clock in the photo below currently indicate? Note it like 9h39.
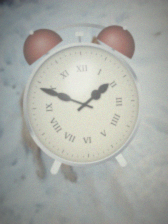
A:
1h49
